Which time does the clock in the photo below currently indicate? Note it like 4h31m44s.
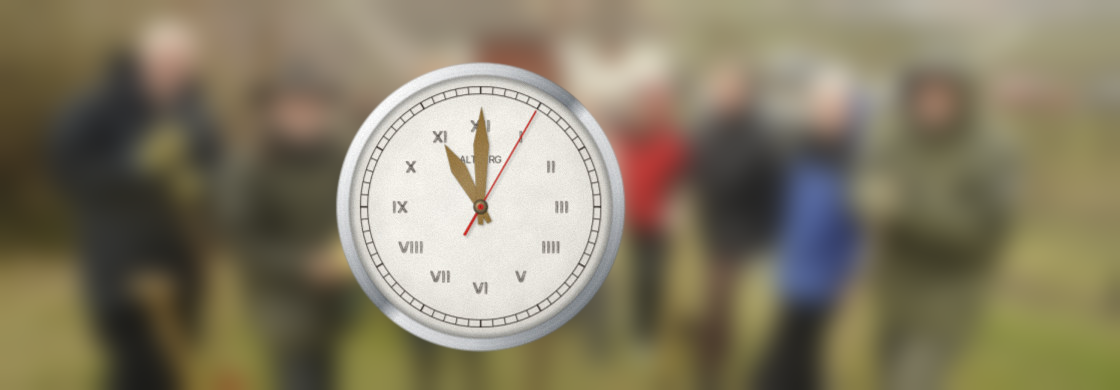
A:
11h00m05s
